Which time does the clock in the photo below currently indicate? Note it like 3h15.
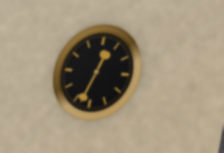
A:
12h33
